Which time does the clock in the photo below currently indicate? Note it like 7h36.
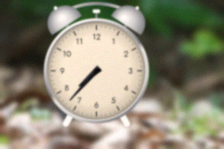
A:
7h37
